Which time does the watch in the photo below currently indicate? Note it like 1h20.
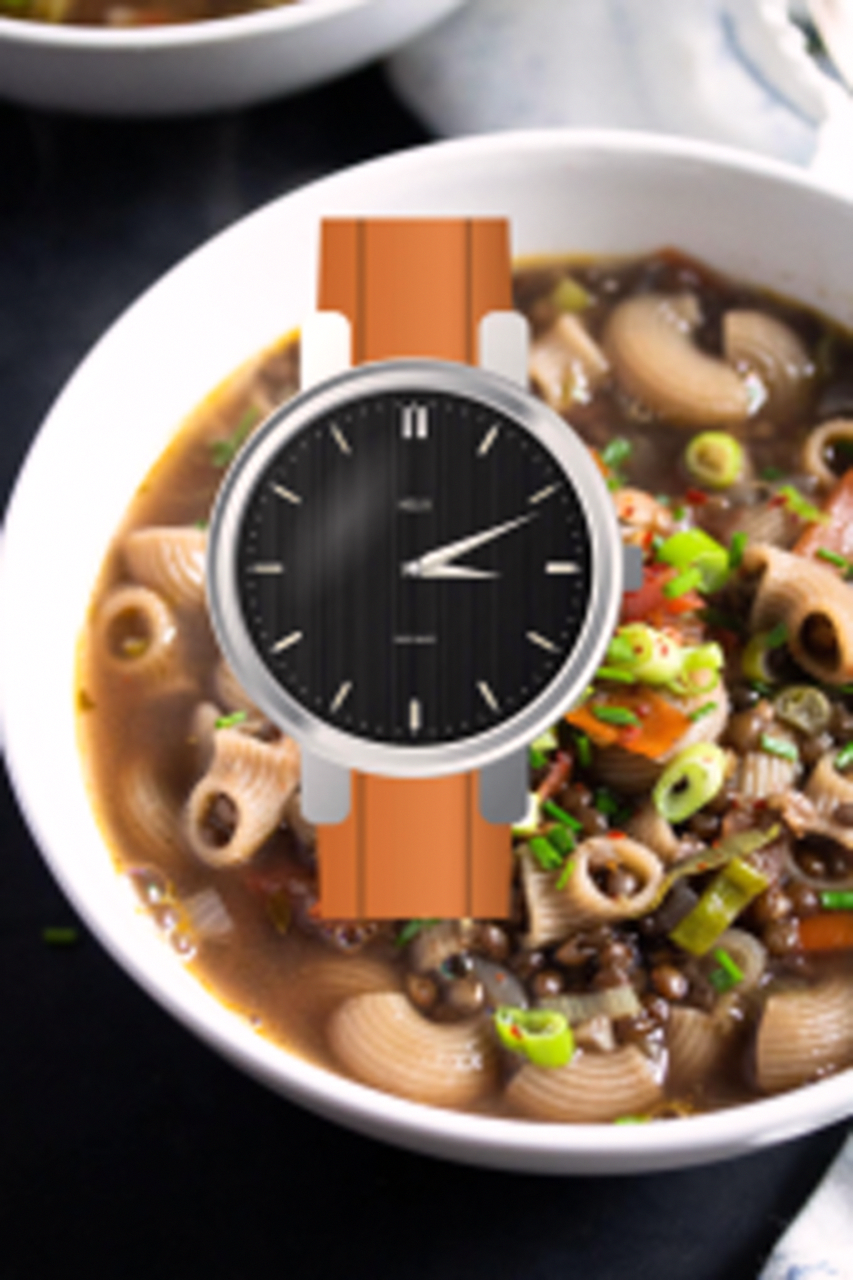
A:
3h11
